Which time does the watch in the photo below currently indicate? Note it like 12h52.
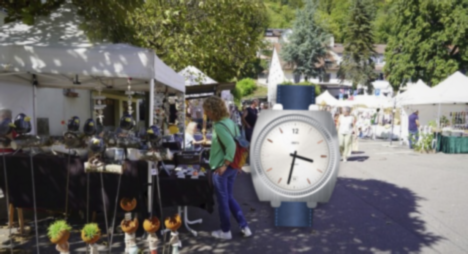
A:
3h32
